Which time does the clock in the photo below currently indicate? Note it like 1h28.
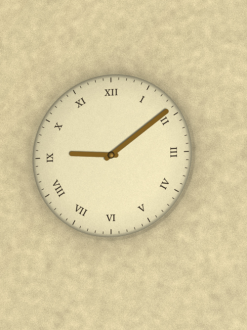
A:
9h09
